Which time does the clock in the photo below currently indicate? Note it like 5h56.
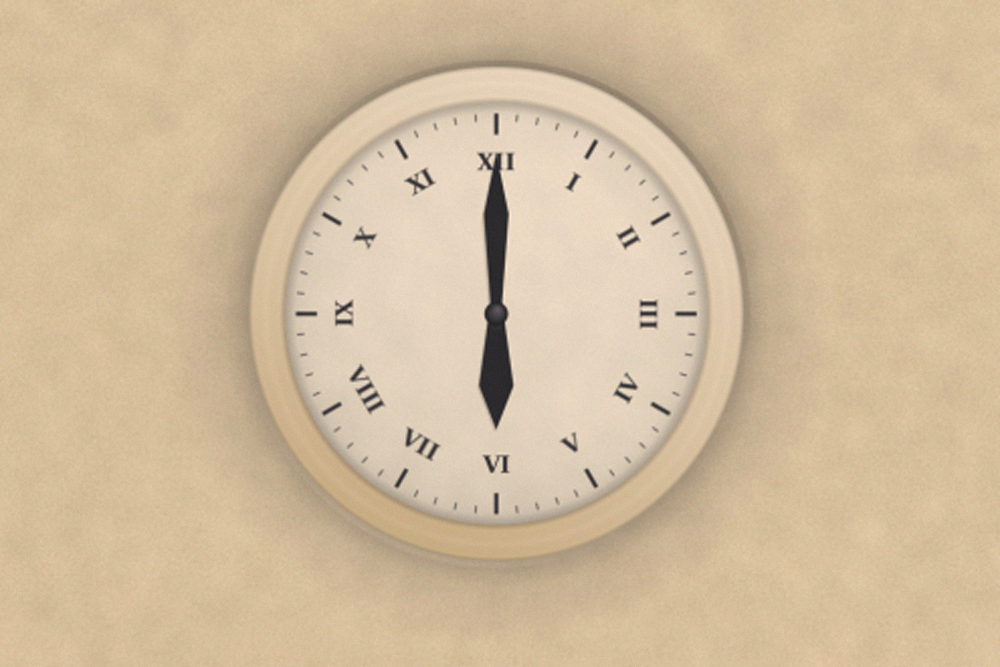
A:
6h00
